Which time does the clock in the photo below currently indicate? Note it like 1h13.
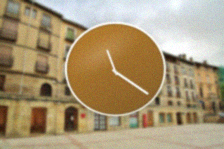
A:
11h21
